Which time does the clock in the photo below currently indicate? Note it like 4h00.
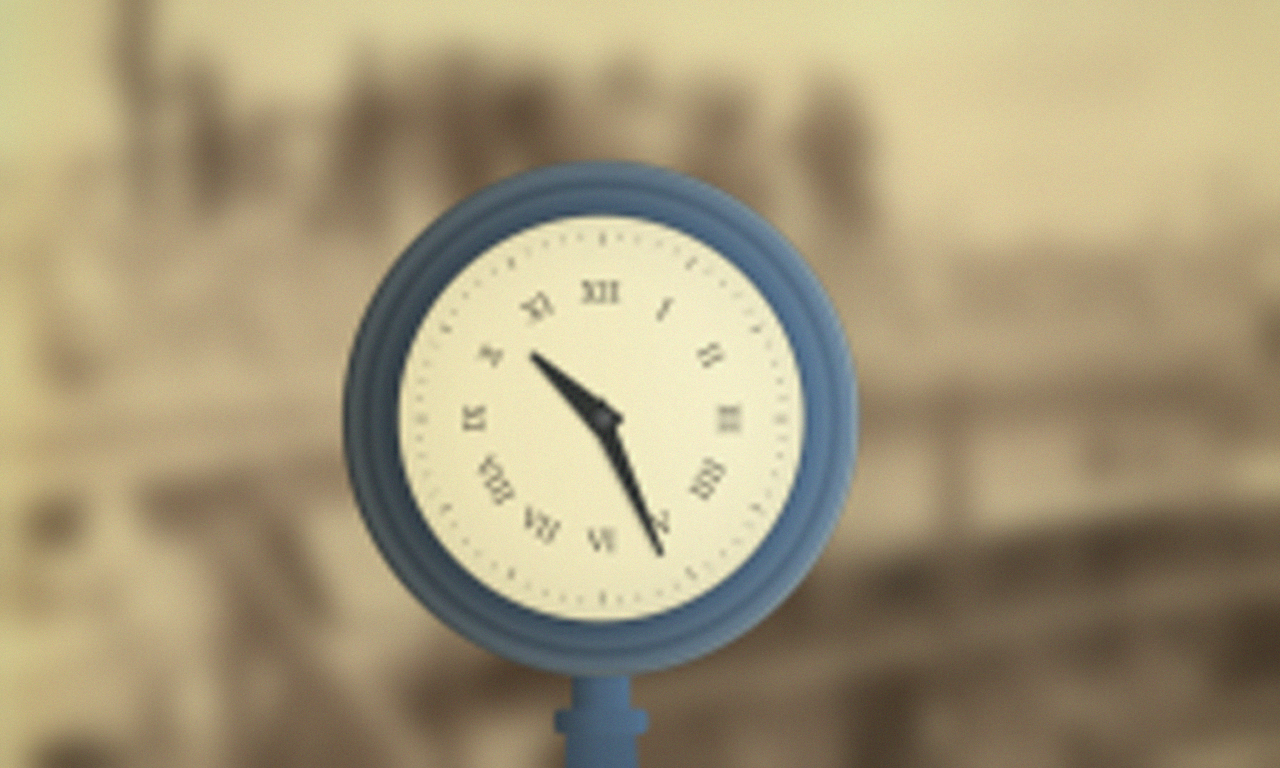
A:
10h26
